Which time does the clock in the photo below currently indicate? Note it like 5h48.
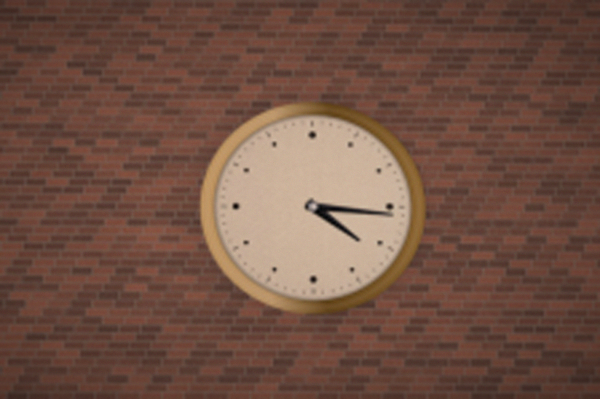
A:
4h16
